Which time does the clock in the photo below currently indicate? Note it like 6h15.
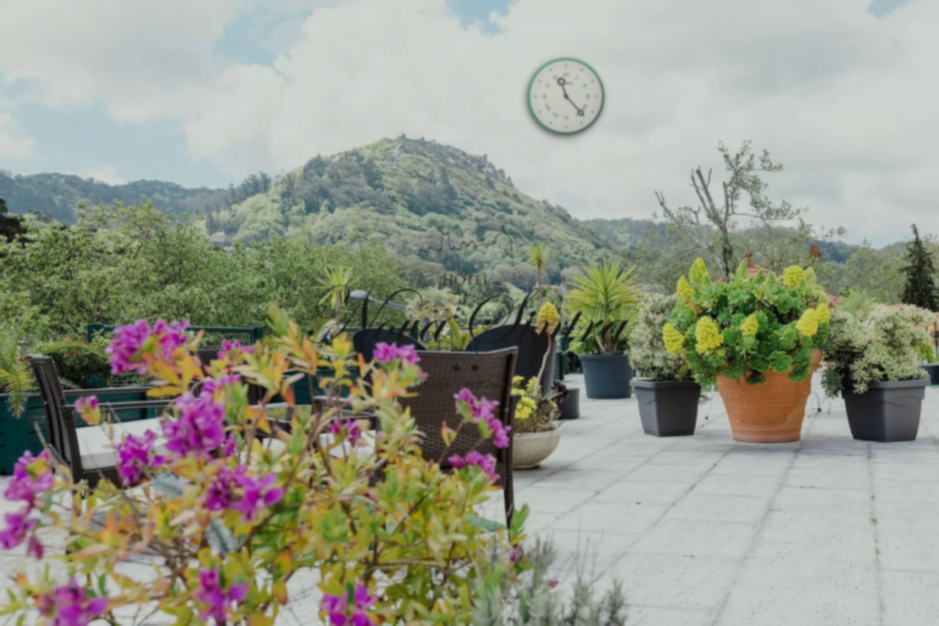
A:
11h23
